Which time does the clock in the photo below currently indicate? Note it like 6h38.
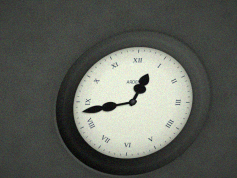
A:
12h43
